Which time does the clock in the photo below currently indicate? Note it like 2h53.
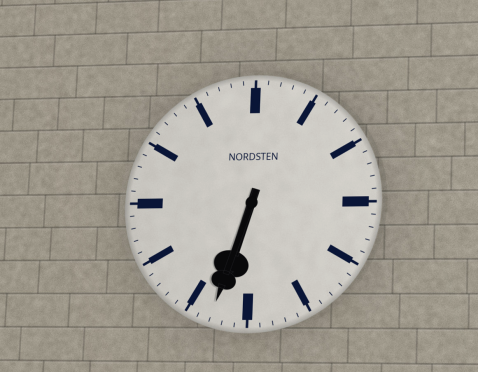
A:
6h33
